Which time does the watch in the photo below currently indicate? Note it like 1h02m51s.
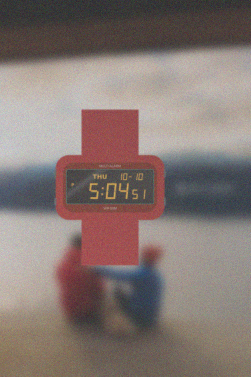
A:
5h04m51s
